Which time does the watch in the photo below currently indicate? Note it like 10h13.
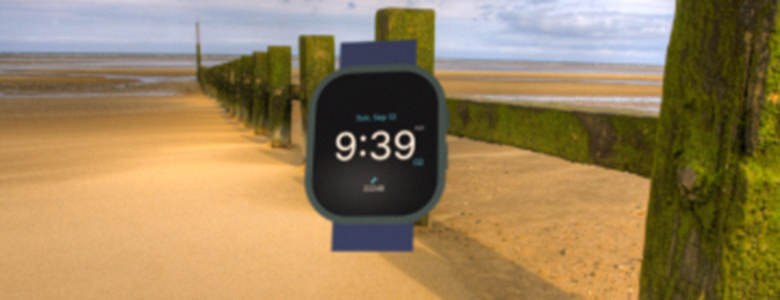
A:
9h39
